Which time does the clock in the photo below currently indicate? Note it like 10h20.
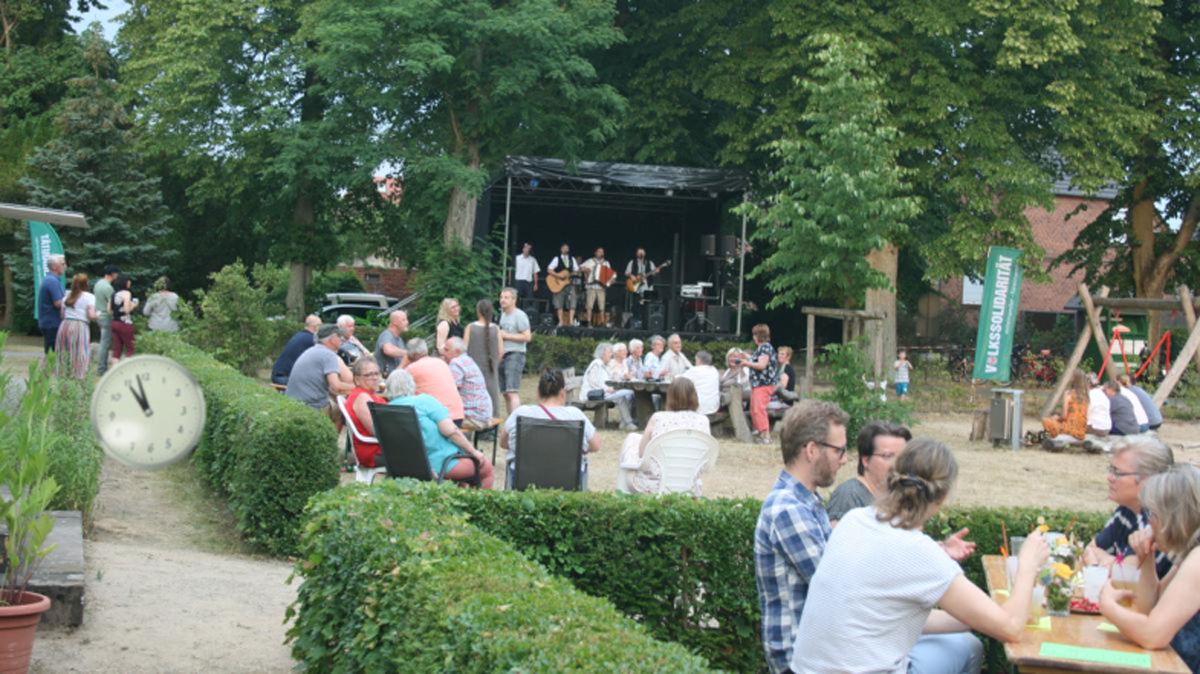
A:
10h58
